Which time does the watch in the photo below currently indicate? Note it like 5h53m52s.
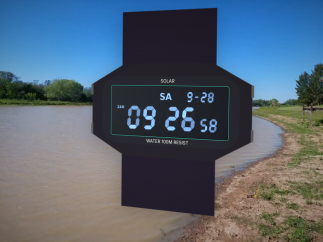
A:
9h26m58s
